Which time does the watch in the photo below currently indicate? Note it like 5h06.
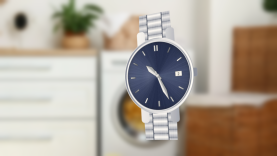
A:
10h26
